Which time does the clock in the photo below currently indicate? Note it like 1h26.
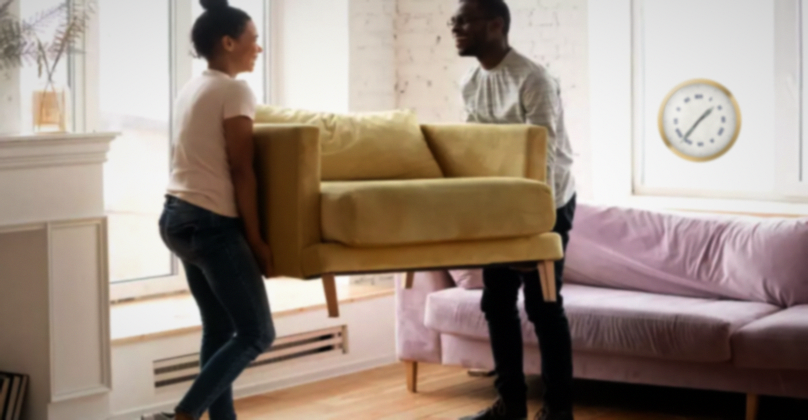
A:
1h37
